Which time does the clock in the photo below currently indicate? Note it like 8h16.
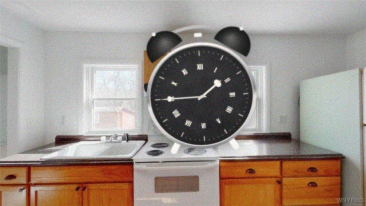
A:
1h45
